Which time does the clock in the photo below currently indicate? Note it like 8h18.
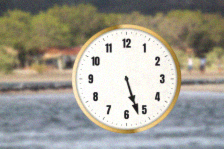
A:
5h27
